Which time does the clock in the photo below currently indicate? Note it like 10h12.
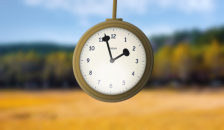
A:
1h57
